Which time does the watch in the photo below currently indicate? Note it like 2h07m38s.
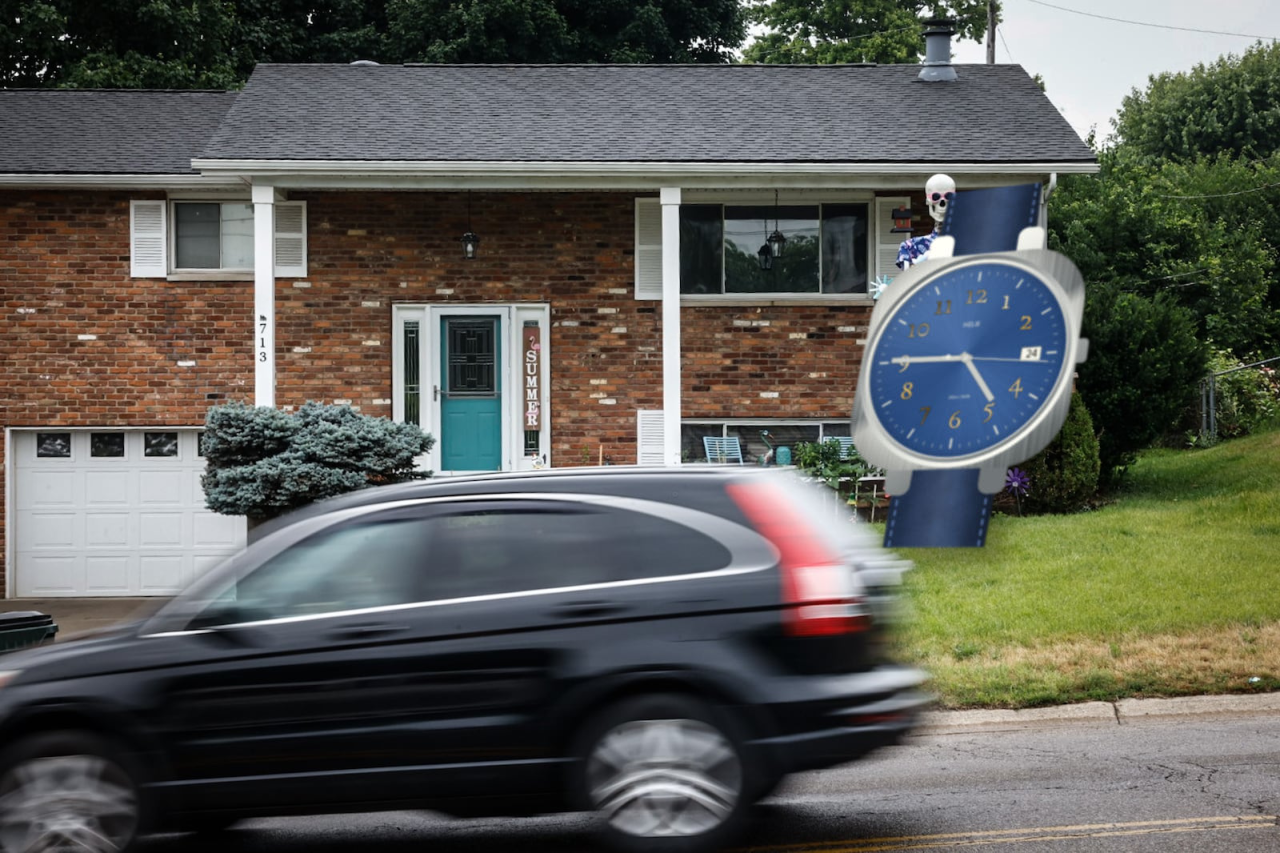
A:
4h45m16s
